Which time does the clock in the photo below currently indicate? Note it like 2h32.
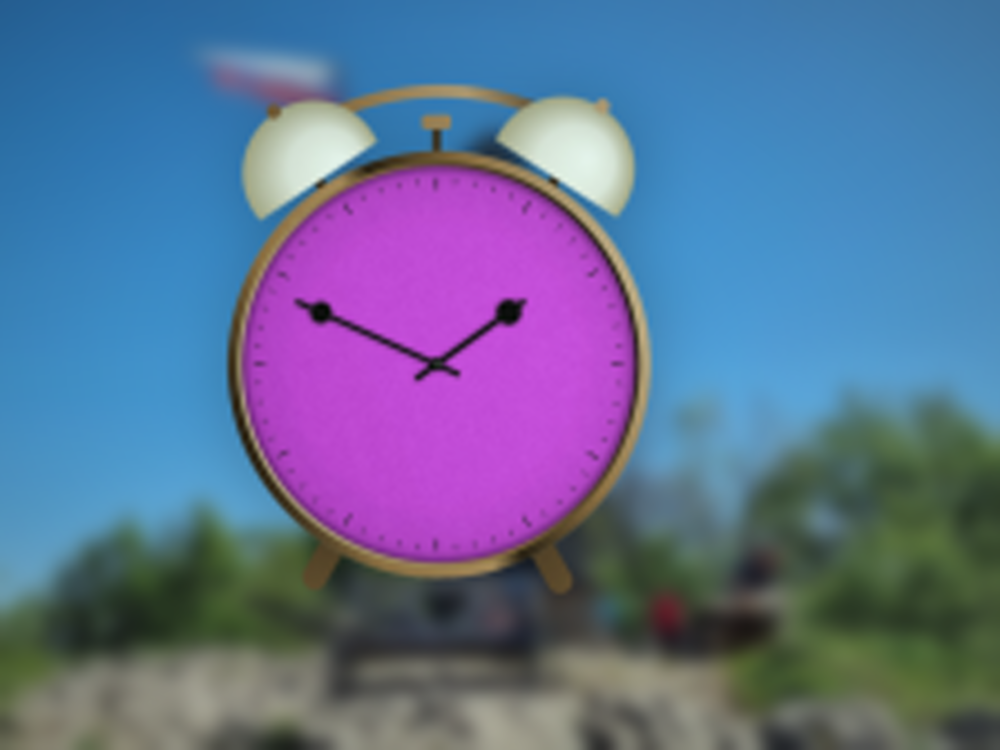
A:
1h49
